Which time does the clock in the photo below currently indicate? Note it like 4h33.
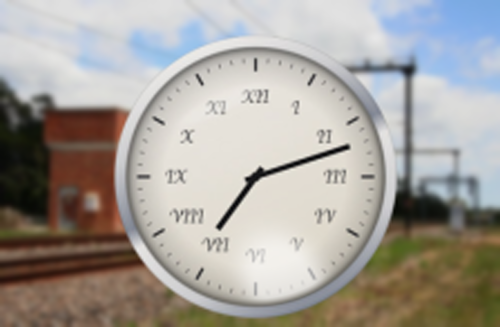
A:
7h12
